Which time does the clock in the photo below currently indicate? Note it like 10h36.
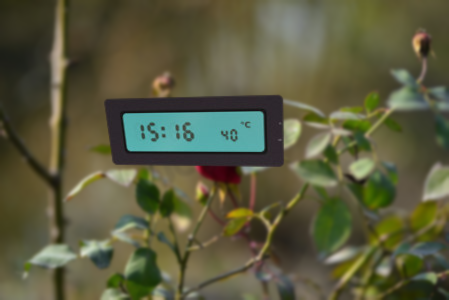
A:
15h16
